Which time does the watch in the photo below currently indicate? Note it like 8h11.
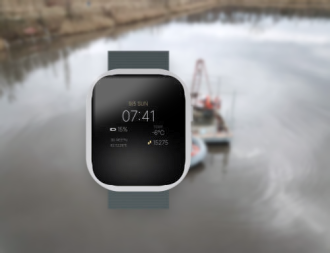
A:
7h41
